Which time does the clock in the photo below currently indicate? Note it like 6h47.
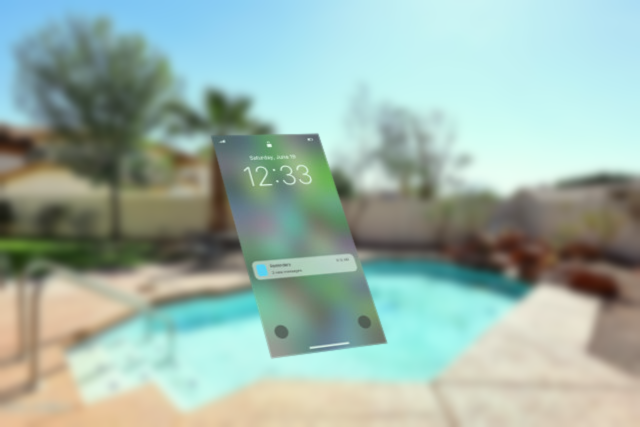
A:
12h33
